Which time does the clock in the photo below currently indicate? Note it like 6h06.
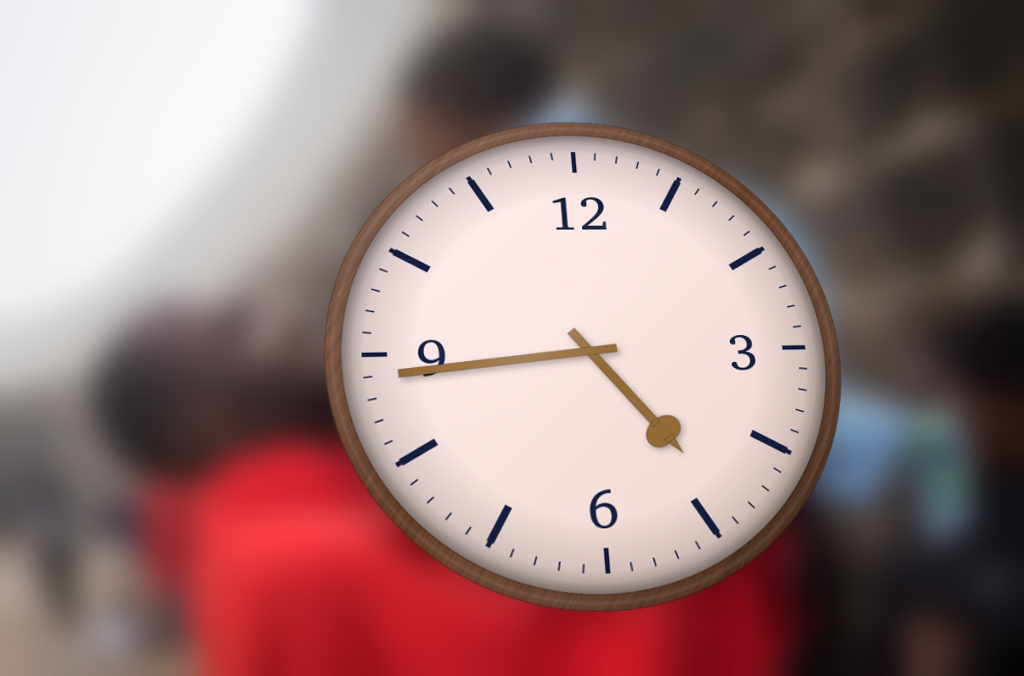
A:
4h44
